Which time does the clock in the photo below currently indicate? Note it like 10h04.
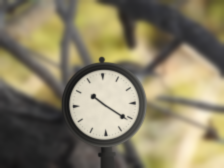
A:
10h21
